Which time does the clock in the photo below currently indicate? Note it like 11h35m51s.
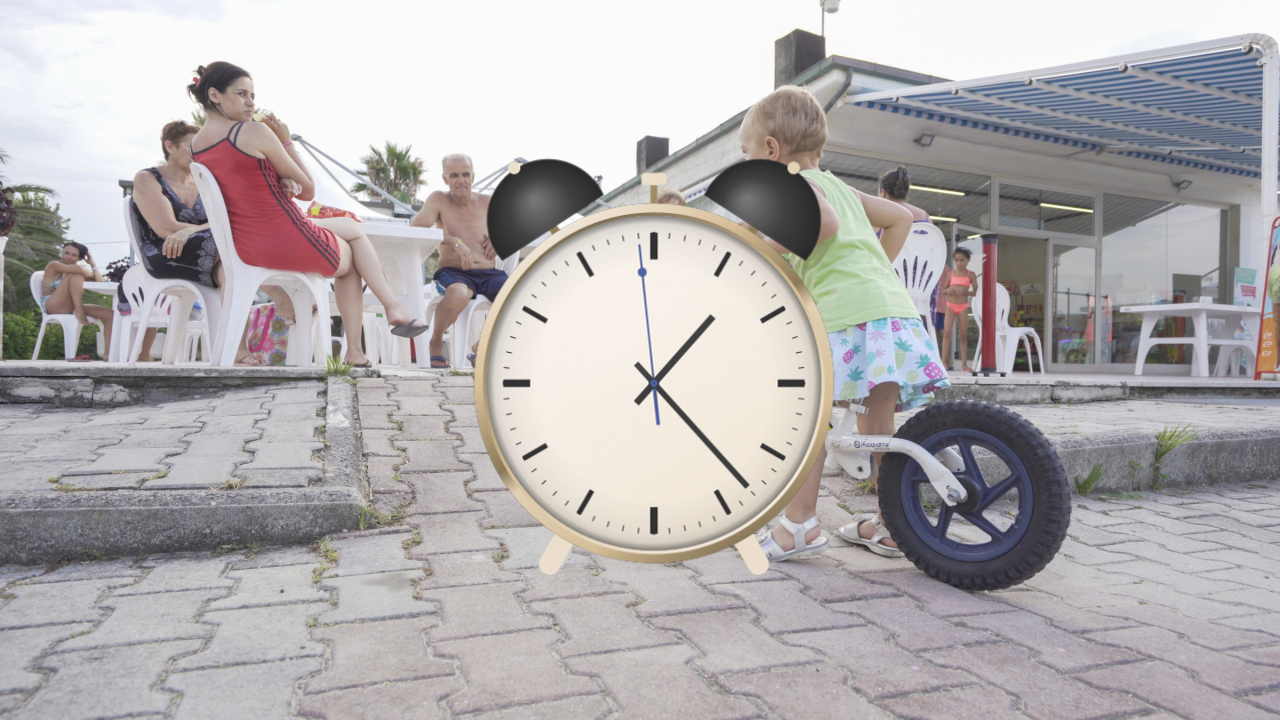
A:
1h22m59s
